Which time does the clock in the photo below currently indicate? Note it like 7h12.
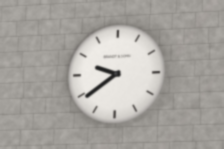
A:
9h39
